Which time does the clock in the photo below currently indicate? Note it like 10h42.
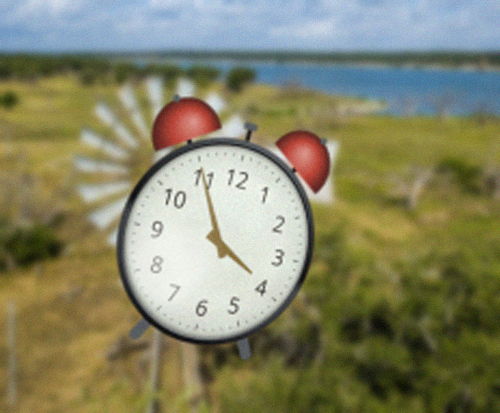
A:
3h55
